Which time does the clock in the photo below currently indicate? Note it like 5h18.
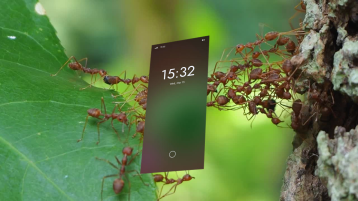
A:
15h32
